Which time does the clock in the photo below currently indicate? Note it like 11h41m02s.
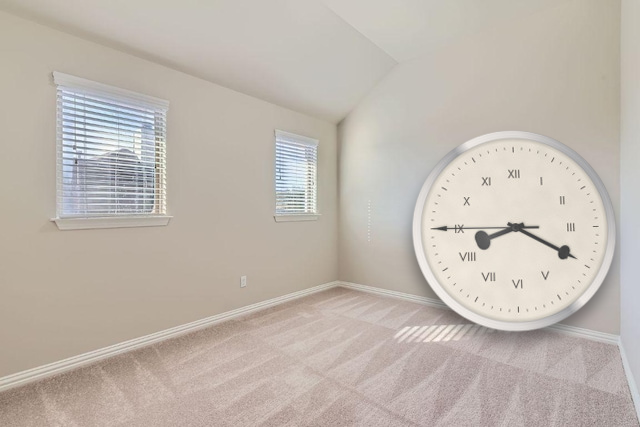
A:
8h19m45s
